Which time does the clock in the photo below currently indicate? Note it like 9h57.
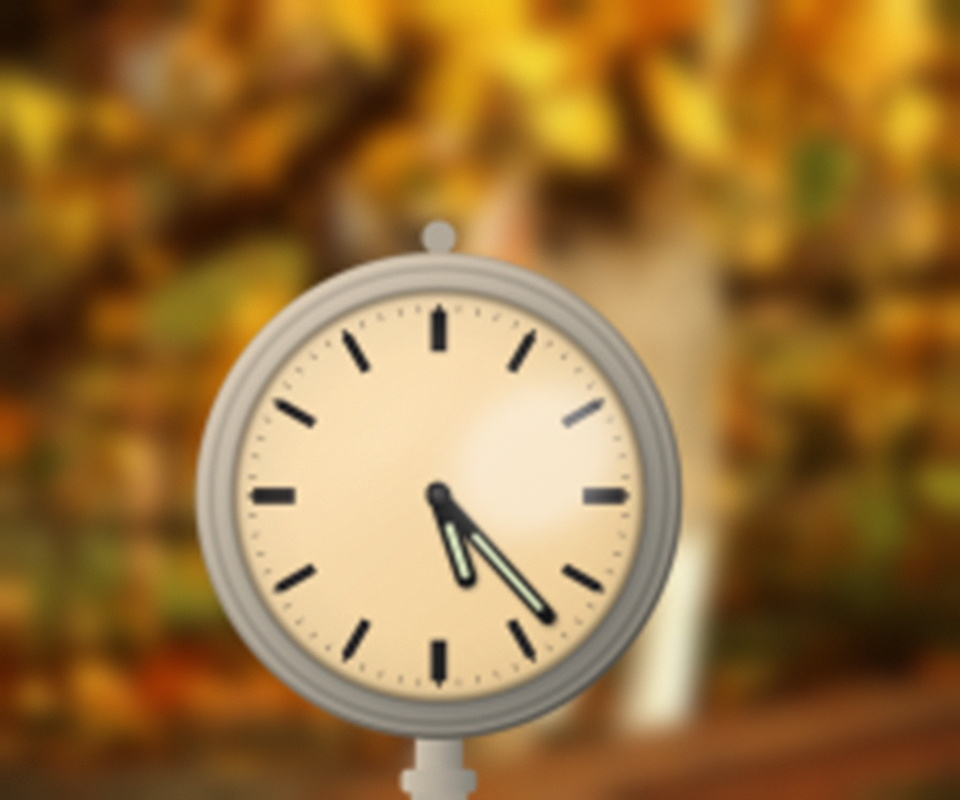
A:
5h23
